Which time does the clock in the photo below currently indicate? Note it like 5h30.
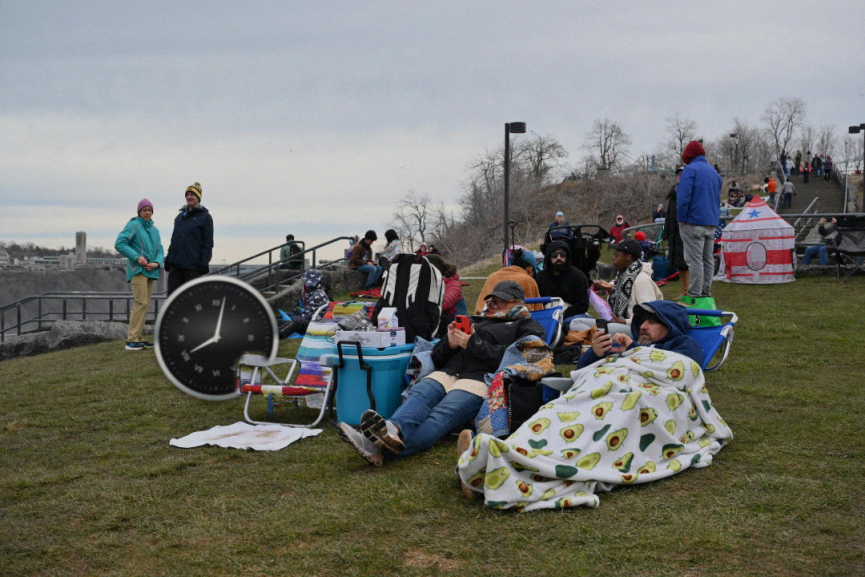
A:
8h02
